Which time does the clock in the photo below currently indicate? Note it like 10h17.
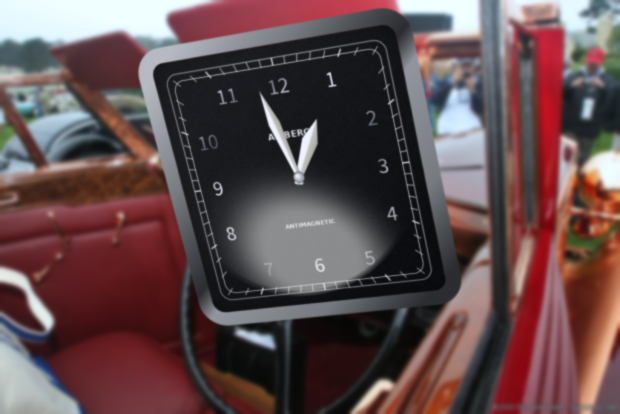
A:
12h58
